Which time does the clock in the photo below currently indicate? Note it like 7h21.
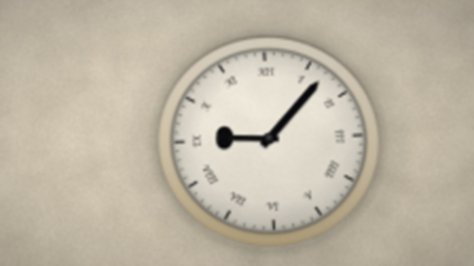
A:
9h07
